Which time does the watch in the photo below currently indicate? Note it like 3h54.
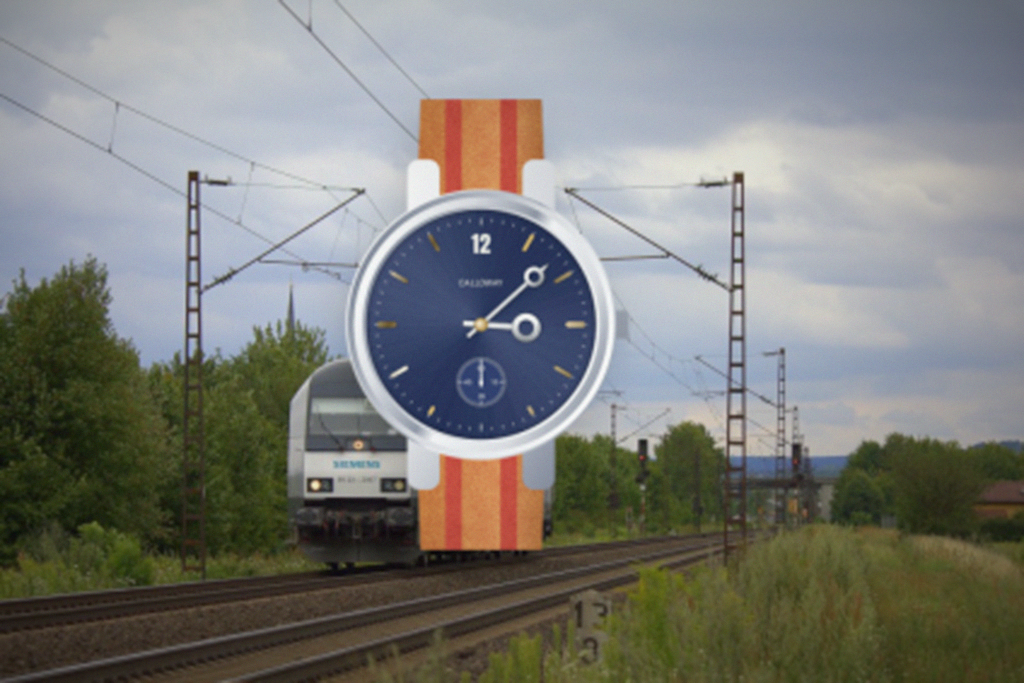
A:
3h08
